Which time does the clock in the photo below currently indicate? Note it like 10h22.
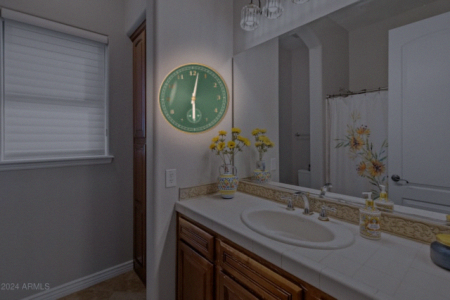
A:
6h02
